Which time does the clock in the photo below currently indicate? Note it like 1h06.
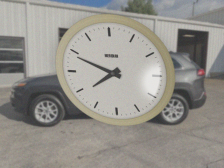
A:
7h49
